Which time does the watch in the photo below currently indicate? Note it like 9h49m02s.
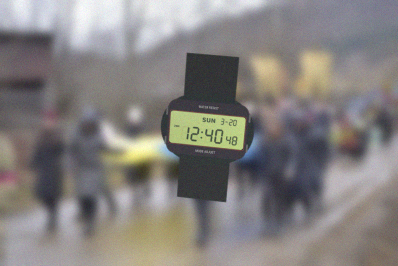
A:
12h40m48s
